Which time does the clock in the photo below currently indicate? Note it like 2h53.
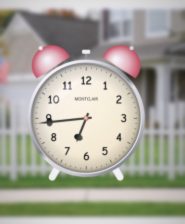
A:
6h44
